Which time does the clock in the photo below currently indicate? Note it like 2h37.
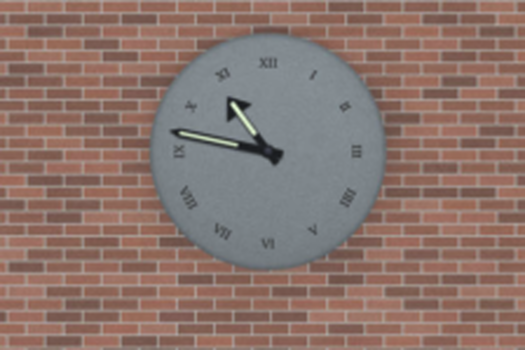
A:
10h47
